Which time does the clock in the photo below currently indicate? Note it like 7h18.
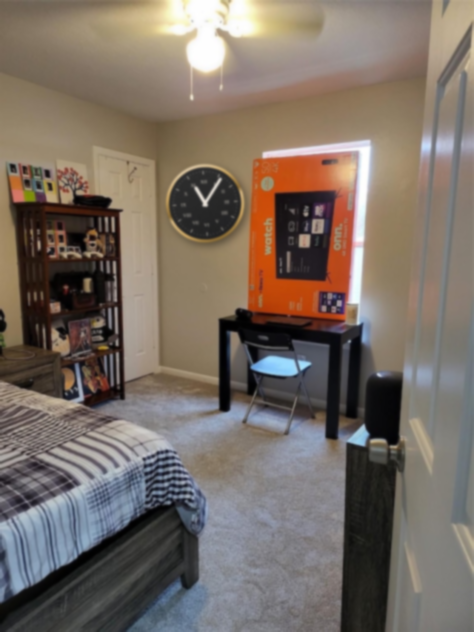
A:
11h06
